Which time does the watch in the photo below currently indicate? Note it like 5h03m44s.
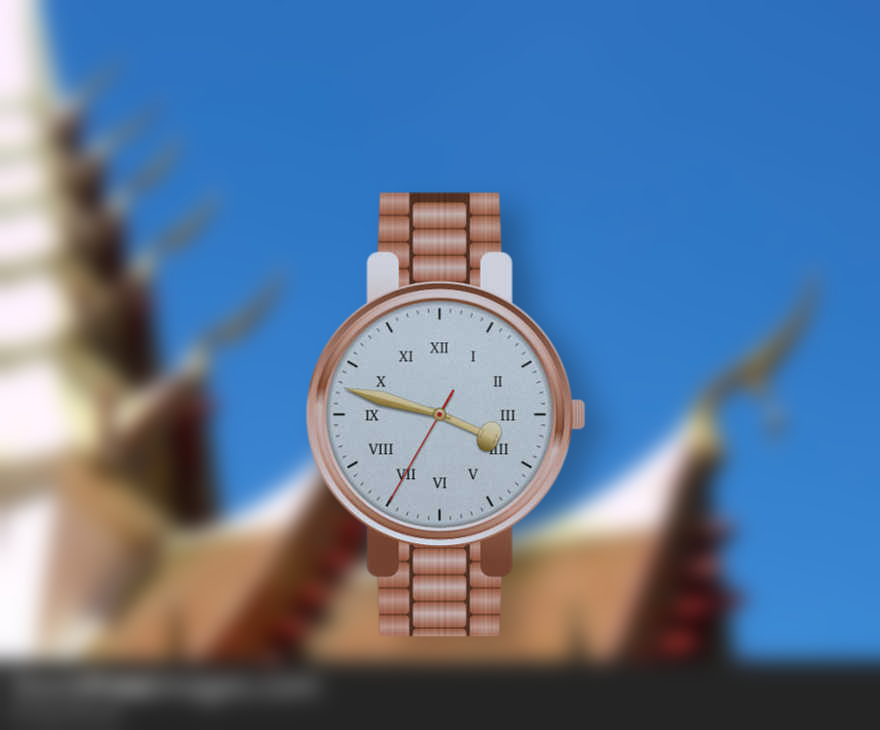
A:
3h47m35s
